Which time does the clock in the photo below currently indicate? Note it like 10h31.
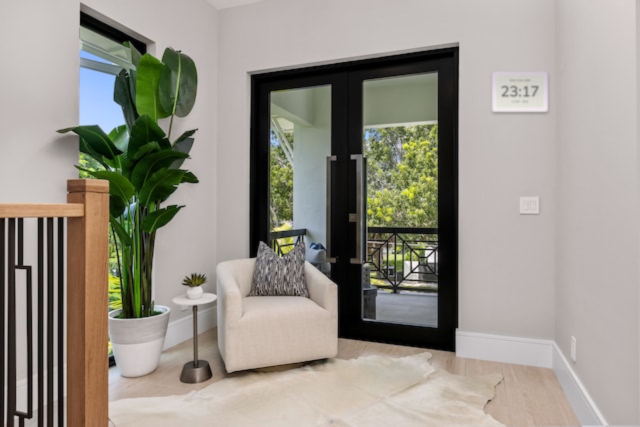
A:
23h17
